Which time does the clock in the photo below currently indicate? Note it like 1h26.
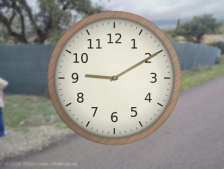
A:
9h10
